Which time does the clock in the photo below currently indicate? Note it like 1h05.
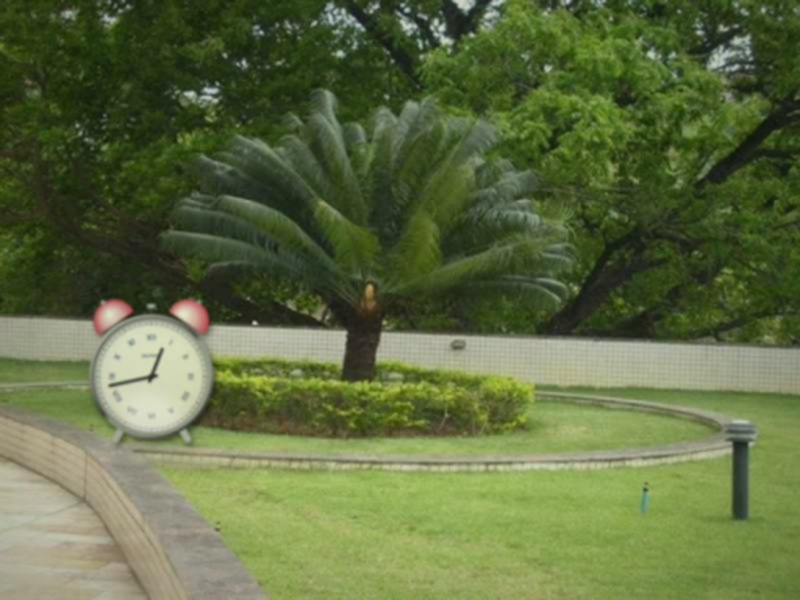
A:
12h43
